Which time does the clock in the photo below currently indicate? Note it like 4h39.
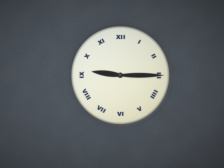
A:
9h15
